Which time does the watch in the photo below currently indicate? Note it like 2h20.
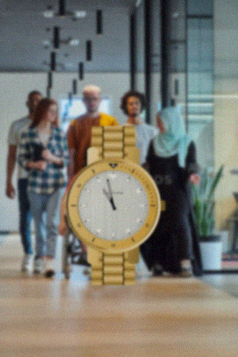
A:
10h58
